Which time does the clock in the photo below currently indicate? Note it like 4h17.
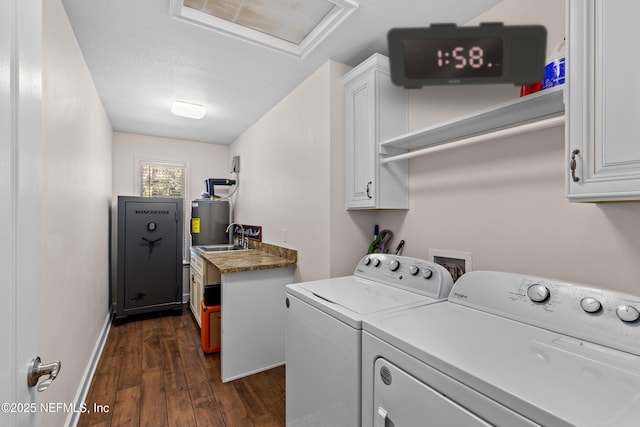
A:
1h58
